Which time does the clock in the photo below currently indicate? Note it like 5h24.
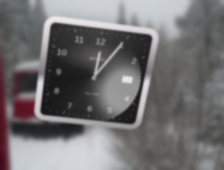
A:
12h05
